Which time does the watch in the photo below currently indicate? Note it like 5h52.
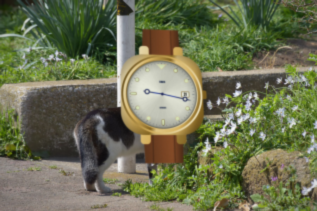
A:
9h17
